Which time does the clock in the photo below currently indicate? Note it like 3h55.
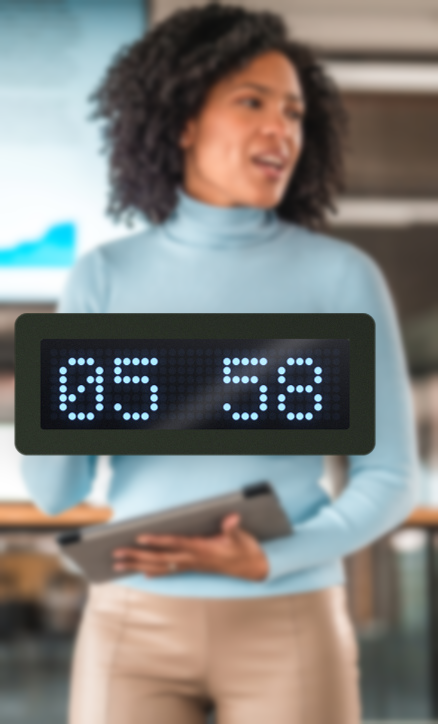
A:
5h58
